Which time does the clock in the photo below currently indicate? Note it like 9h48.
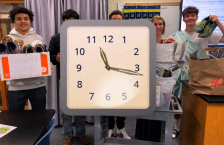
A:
11h17
